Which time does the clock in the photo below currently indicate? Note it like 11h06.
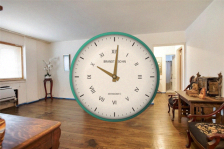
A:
10h01
